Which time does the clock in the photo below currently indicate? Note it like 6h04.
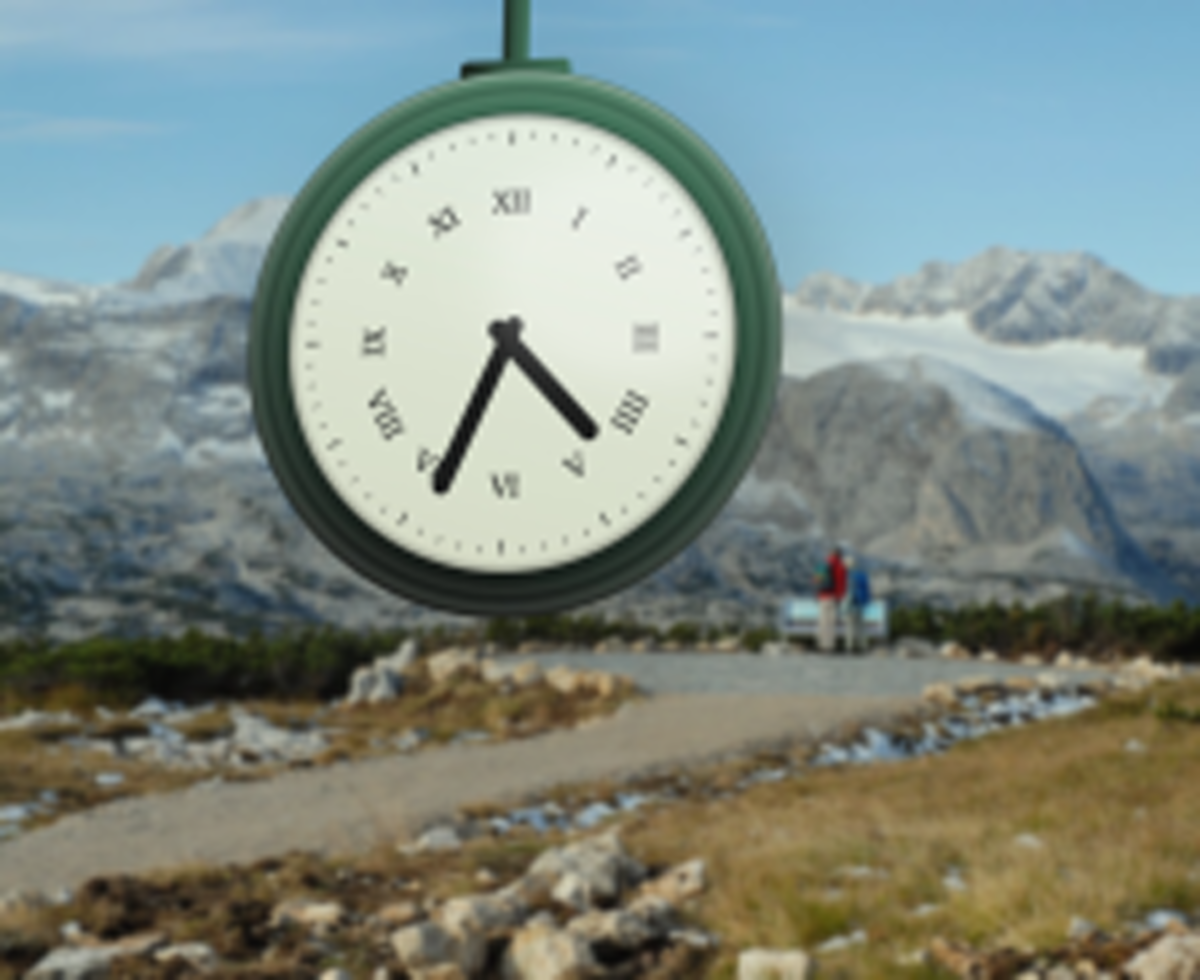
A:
4h34
